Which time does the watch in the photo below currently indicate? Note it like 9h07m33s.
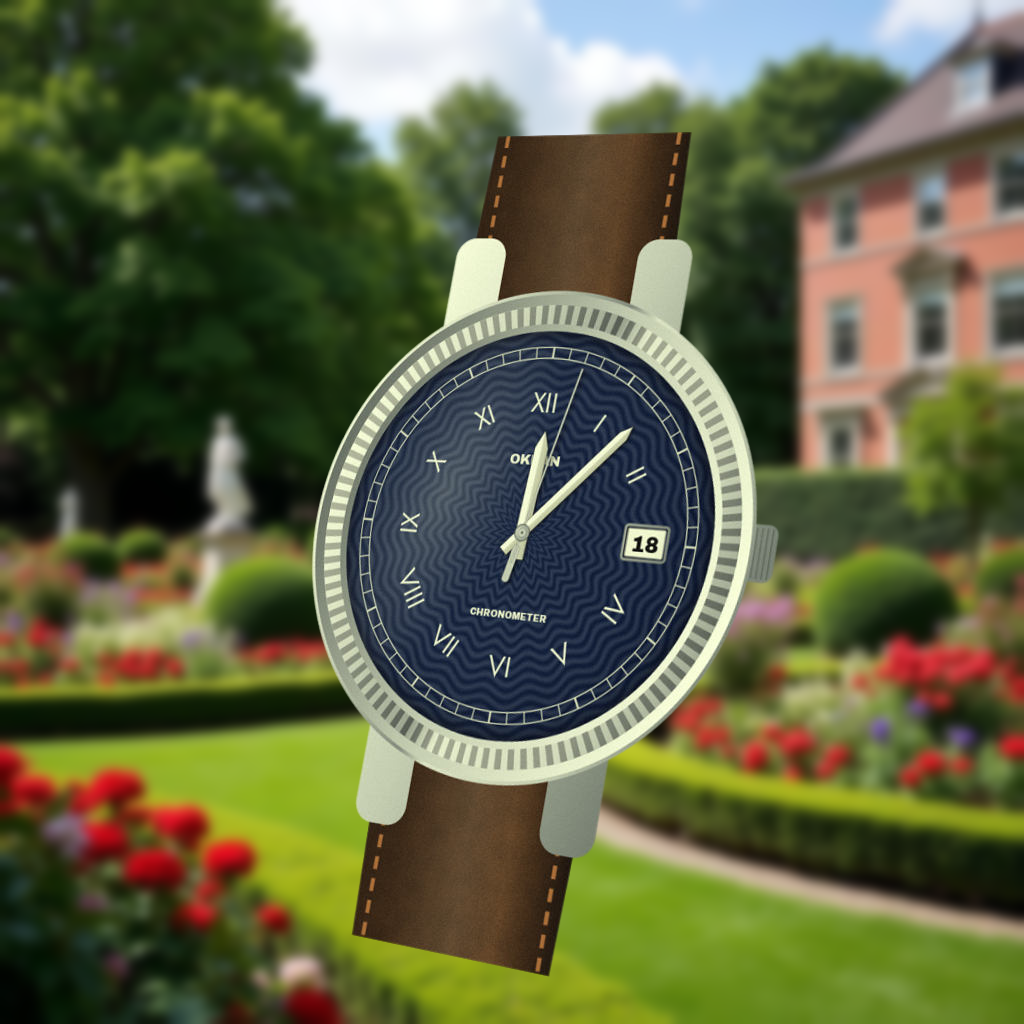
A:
12h07m02s
